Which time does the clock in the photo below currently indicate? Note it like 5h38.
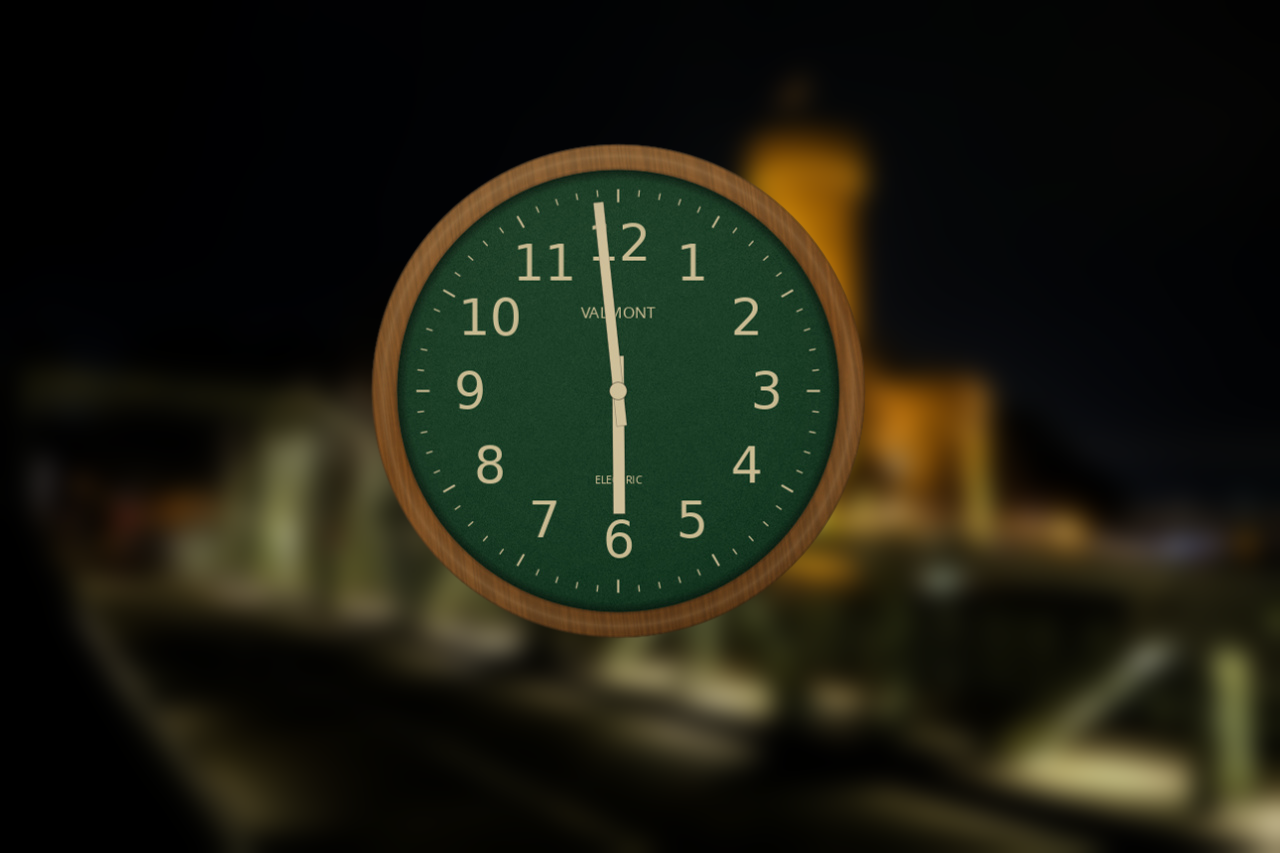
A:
5h59
